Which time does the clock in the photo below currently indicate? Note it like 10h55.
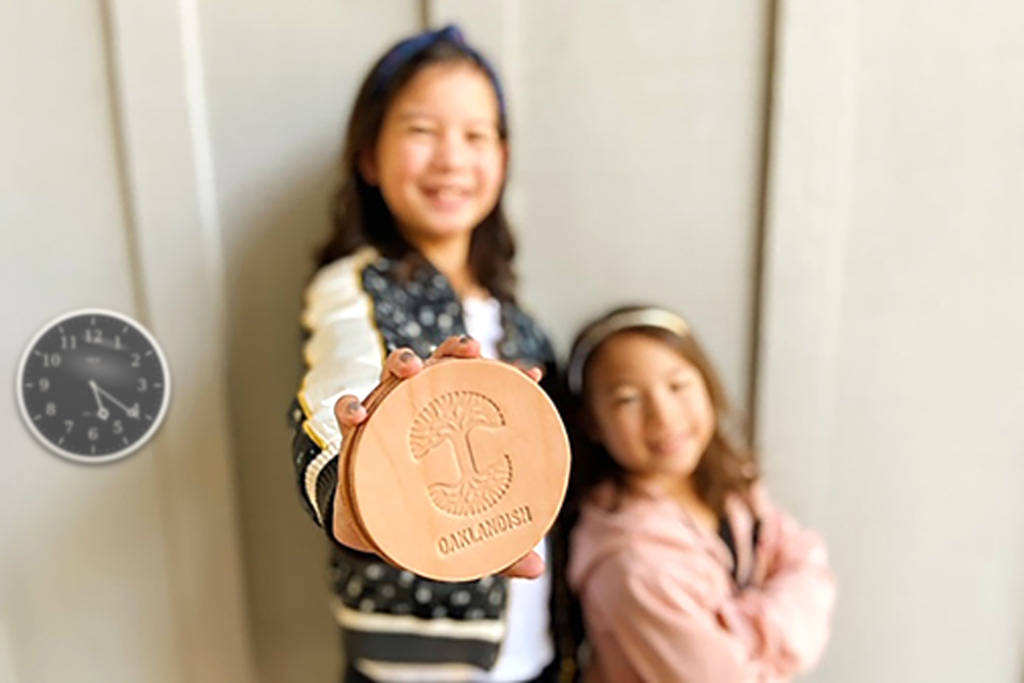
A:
5h21
